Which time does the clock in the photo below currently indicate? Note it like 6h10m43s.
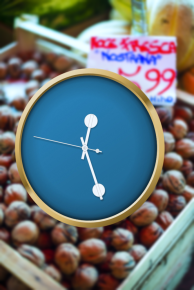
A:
12h26m47s
